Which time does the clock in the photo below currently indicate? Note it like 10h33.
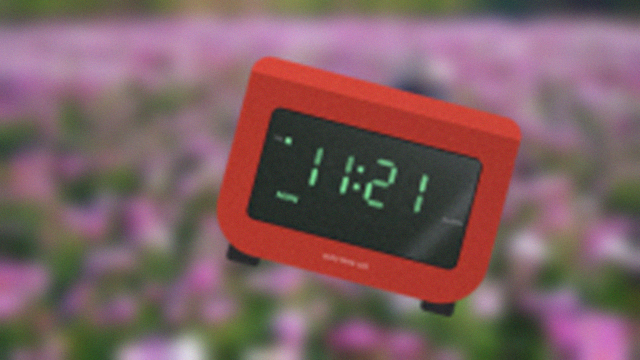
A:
11h21
